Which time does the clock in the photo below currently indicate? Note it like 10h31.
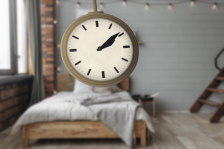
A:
2h09
